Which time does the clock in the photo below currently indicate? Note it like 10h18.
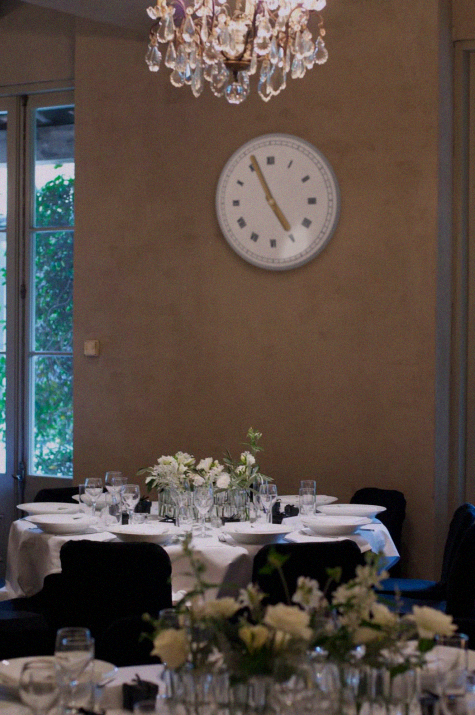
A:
4h56
